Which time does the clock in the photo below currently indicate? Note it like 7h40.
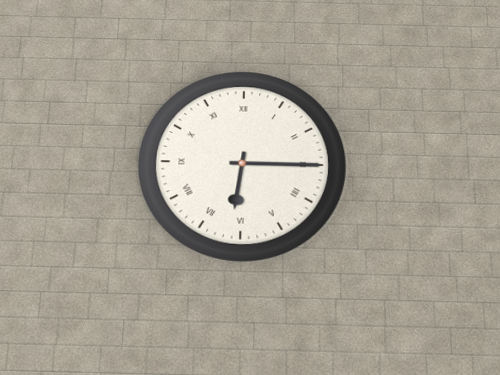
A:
6h15
